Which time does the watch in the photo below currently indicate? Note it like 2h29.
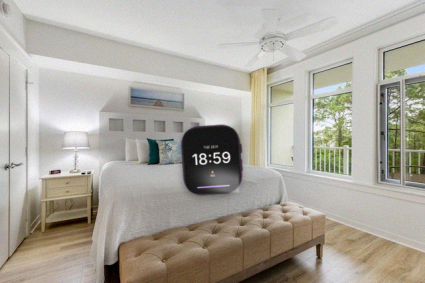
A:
18h59
